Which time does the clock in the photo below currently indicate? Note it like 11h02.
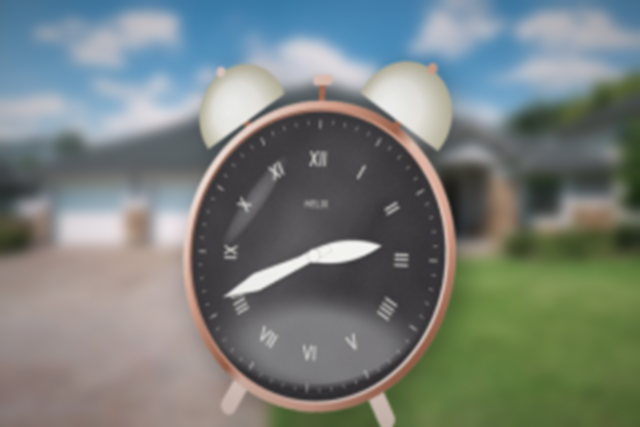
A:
2h41
